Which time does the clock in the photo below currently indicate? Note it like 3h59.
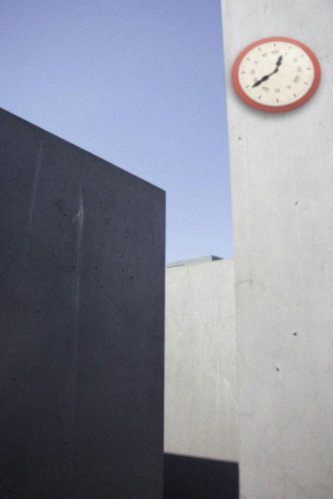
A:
12h39
